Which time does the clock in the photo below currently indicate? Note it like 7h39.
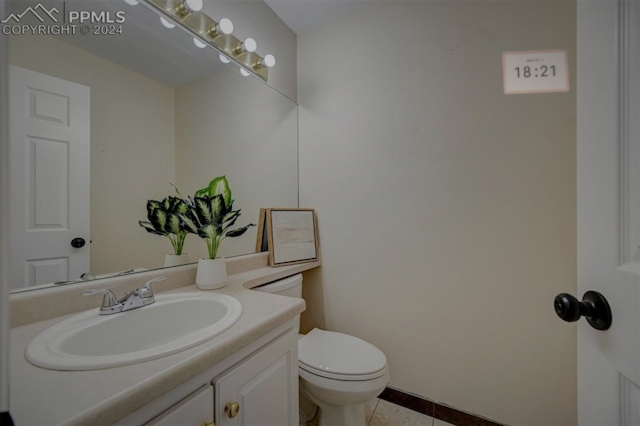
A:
18h21
